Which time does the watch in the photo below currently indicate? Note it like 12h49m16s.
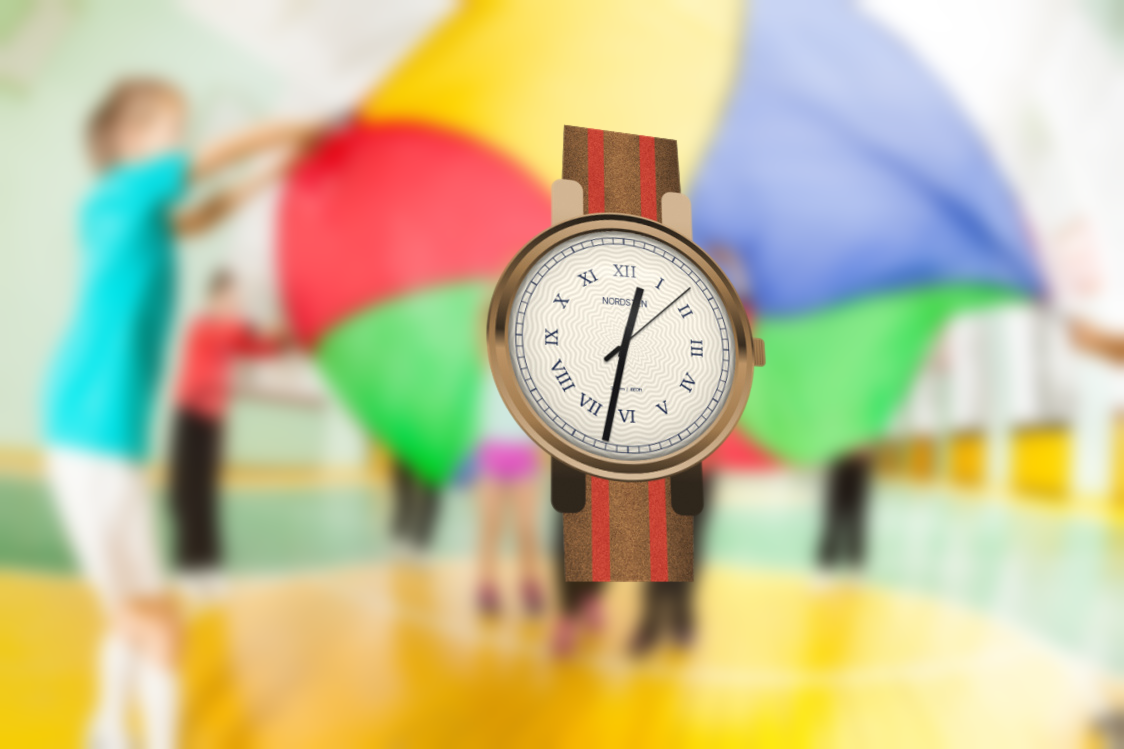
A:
12h32m08s
